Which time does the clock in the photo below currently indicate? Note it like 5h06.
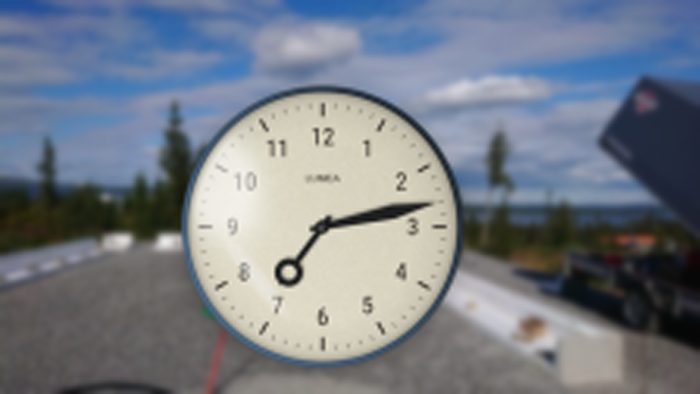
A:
7h13
